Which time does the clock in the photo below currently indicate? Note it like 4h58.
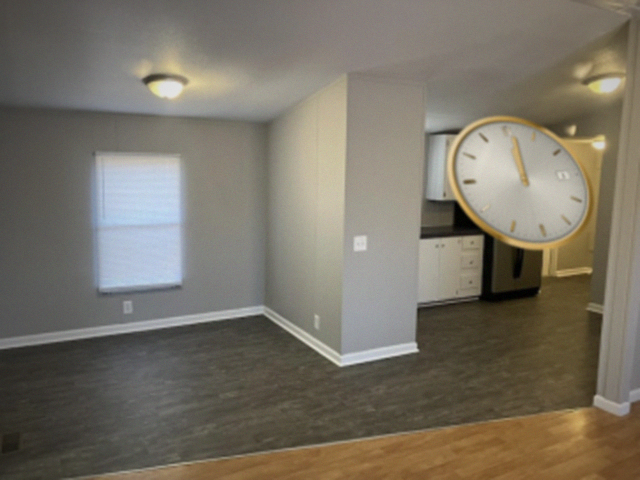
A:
12h01
